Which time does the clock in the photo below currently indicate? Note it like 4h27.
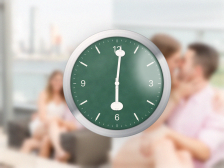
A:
6h01
